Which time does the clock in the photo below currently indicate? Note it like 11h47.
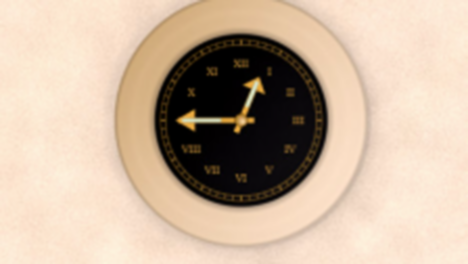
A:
12h45
